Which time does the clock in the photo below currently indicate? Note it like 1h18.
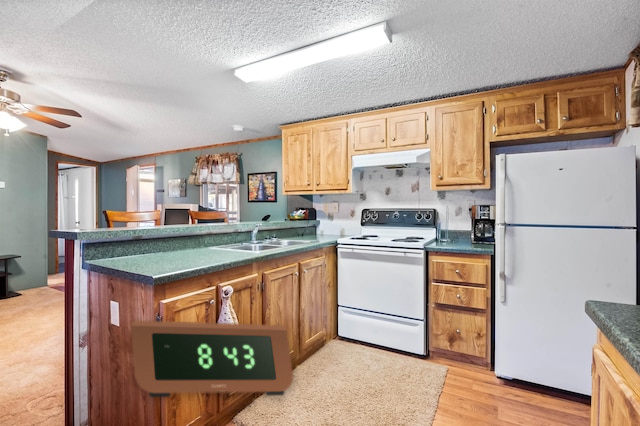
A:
8h43
